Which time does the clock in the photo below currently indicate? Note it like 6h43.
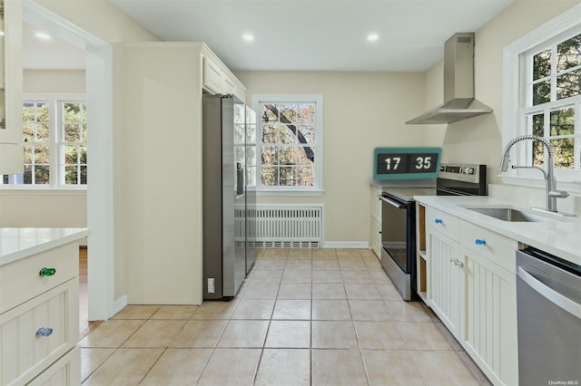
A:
17h35
